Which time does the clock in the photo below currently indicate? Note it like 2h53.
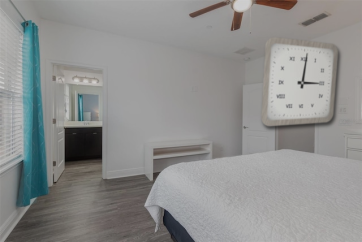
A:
3h01
